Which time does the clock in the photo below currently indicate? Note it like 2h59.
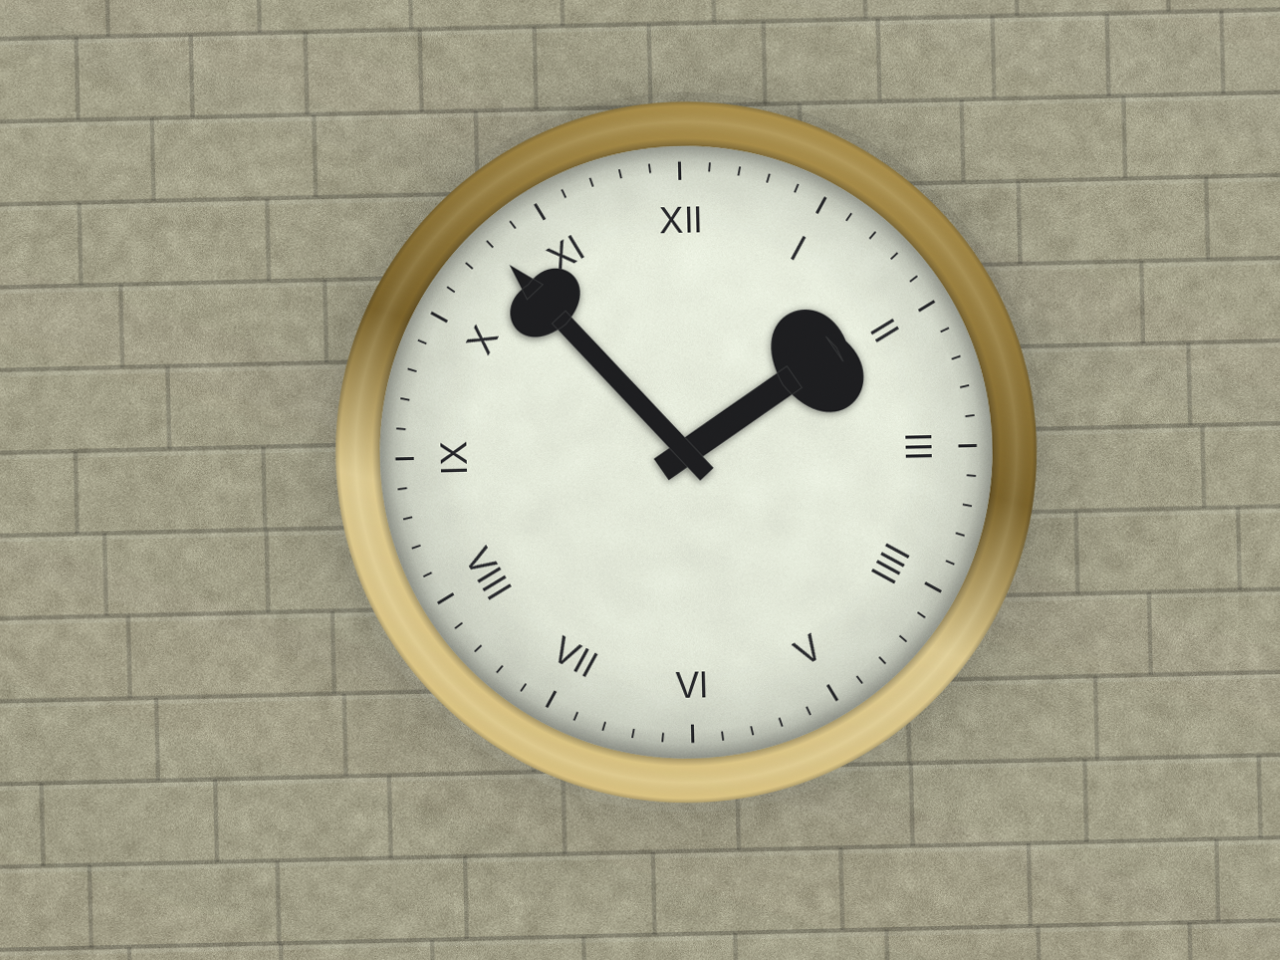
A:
1h53
